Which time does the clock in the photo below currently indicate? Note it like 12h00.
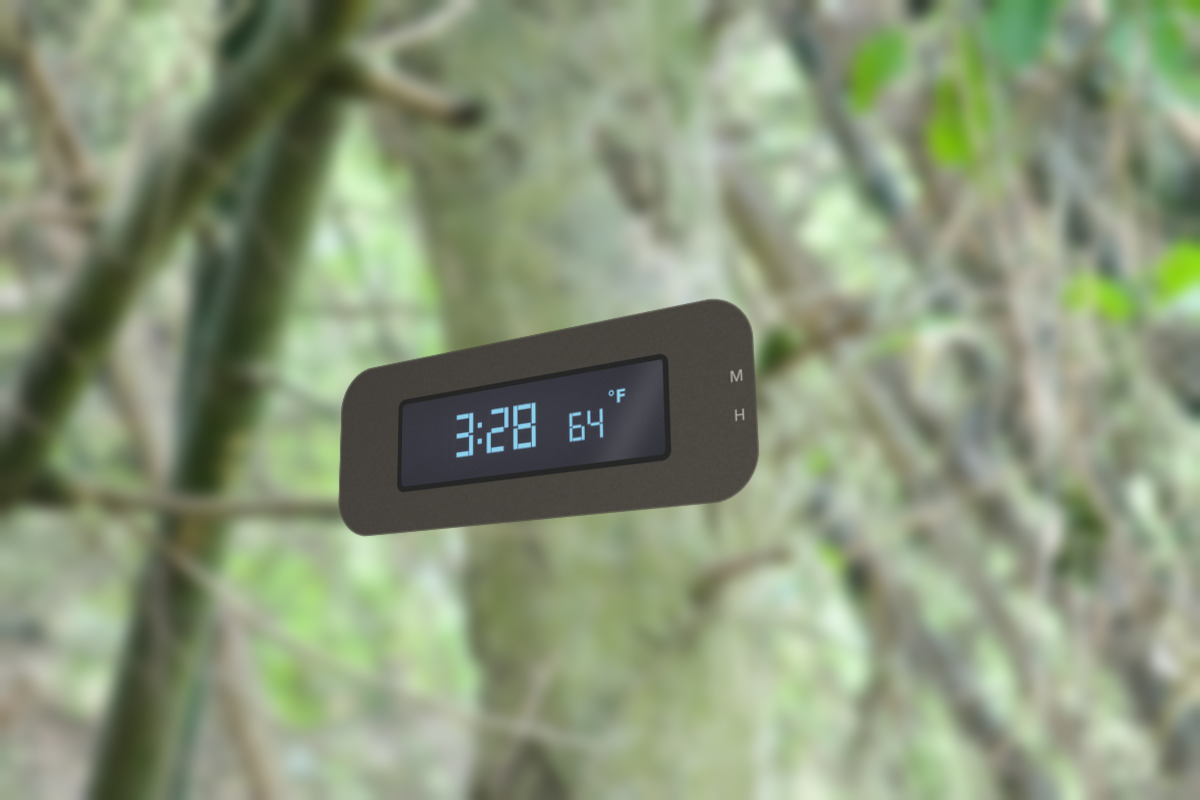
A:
3h28
